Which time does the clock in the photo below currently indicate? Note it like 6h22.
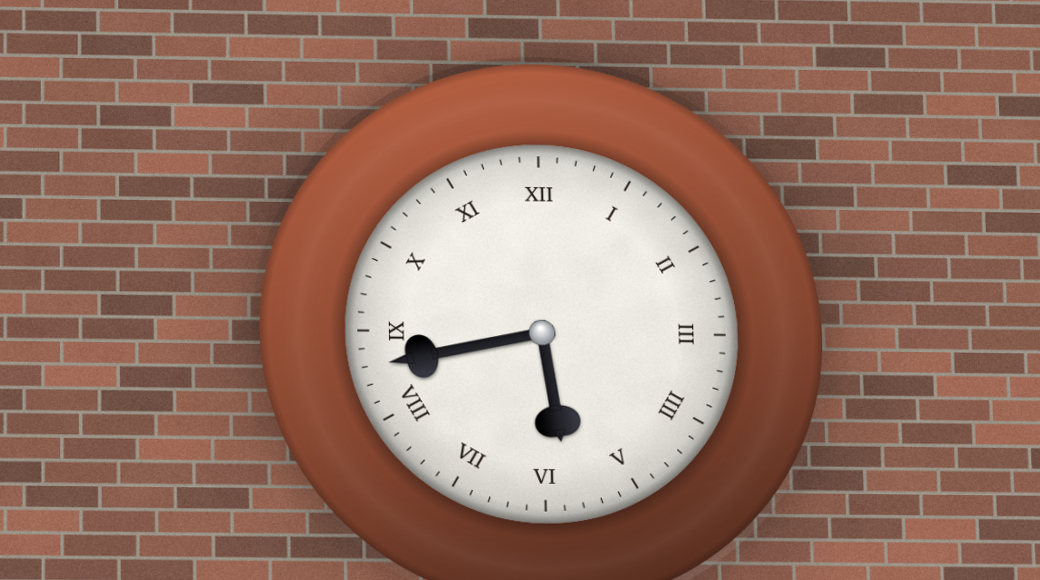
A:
5h43
